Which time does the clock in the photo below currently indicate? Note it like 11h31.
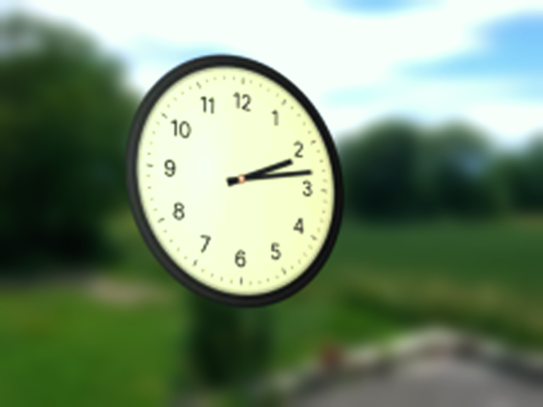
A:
2h13
